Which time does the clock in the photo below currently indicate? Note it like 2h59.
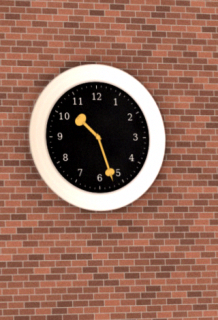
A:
10h27
